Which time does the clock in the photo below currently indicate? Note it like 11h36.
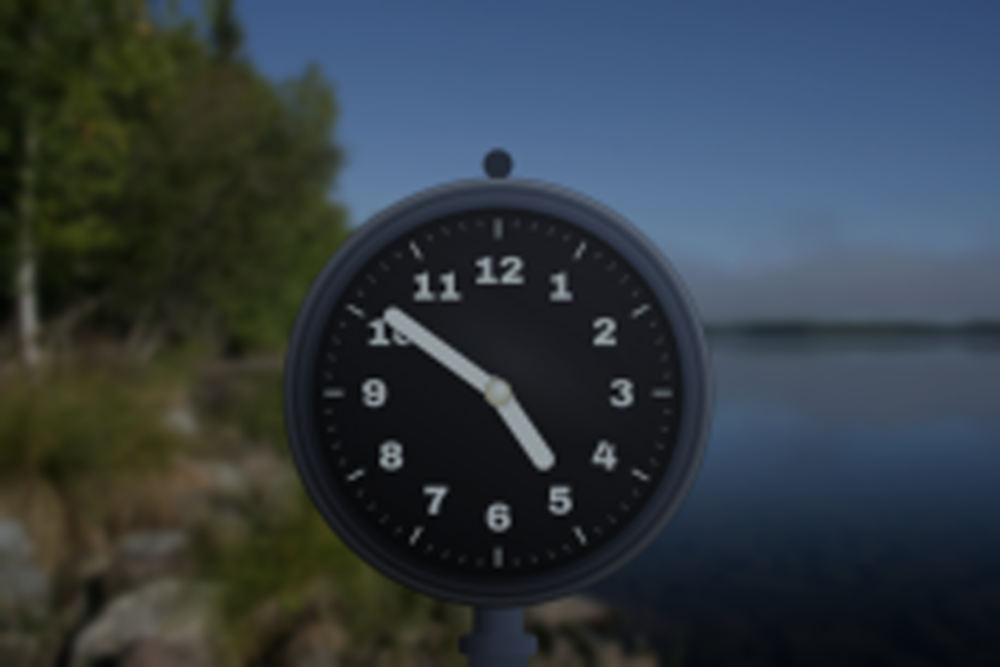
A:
4h51
